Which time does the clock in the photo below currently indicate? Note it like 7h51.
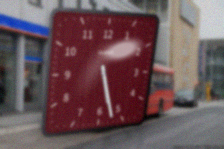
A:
5h27
